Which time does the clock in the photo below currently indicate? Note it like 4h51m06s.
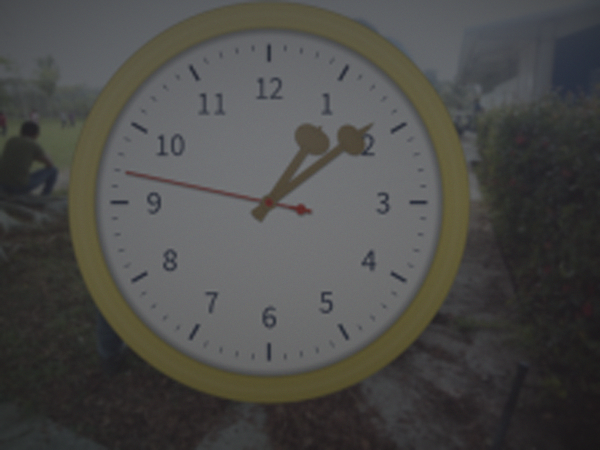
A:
1h08m47s
